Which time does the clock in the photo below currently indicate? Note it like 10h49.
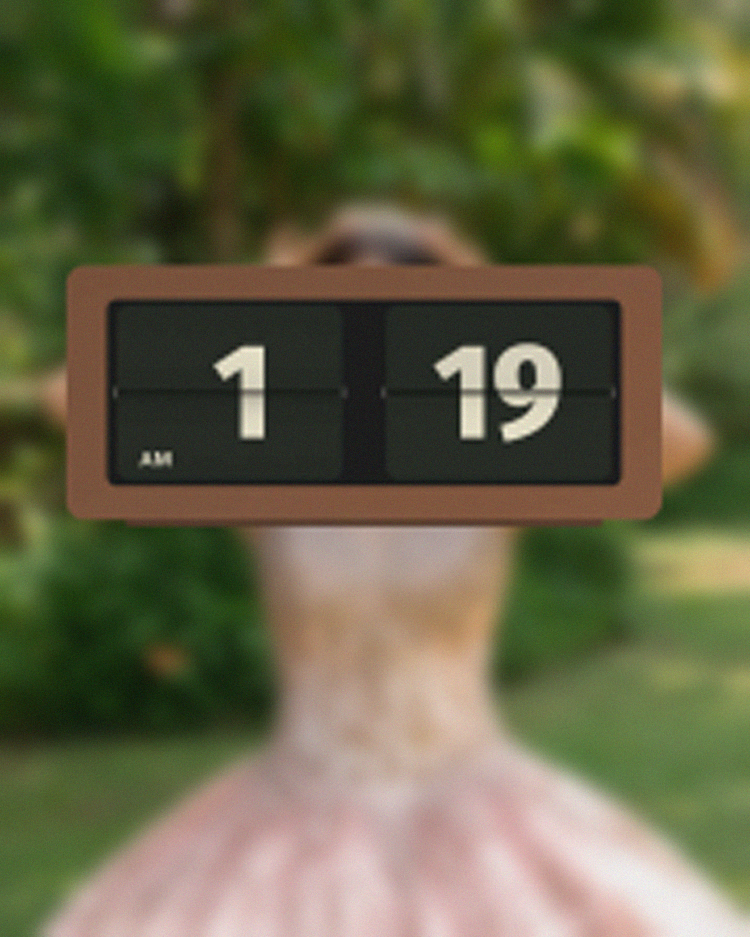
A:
1h19
